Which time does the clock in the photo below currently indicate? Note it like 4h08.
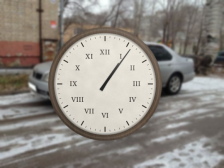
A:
1h06
